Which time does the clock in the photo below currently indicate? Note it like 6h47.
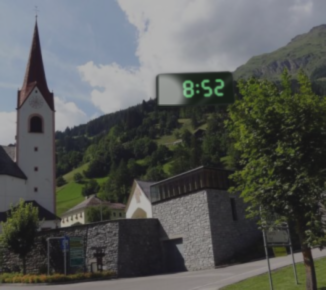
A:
8h52
